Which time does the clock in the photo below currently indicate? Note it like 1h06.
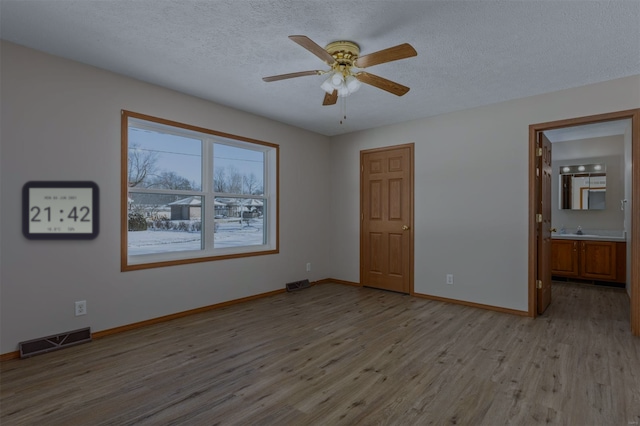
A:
21h42
